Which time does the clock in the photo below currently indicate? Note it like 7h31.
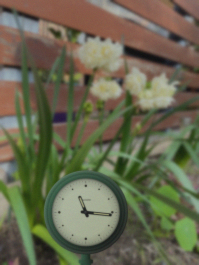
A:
11h16
